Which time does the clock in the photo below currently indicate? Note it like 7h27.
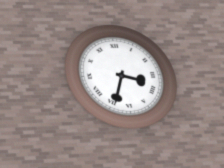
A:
3h34
